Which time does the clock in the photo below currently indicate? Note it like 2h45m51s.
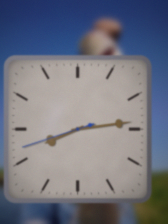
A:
8h13m42s
